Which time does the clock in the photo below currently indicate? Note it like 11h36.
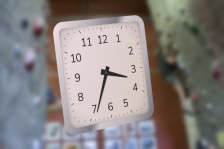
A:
3h34
